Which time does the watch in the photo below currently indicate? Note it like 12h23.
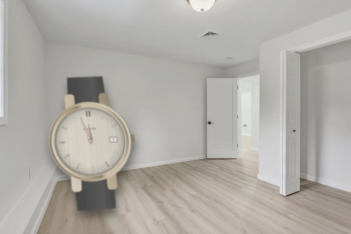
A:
11h57
